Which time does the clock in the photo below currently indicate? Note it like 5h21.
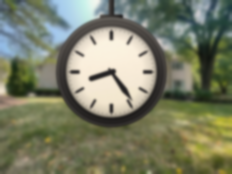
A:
8h24
